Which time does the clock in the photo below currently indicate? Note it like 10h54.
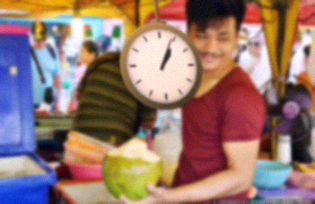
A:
1h04
